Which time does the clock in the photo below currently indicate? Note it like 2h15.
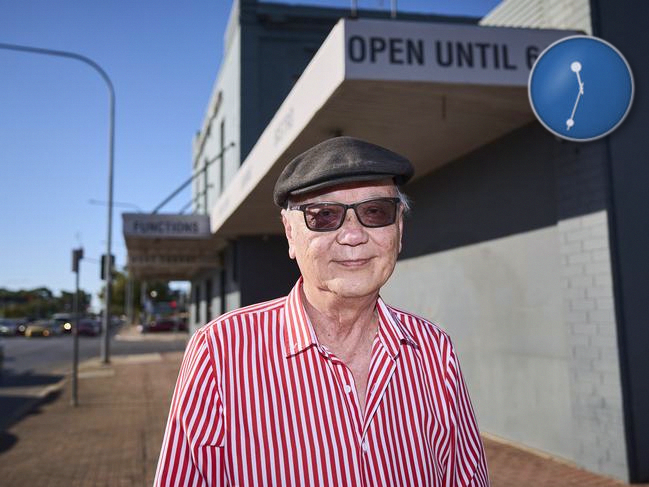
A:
11h33
